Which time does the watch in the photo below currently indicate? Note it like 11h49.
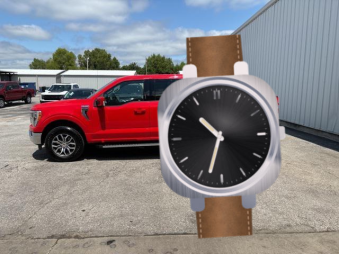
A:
10h33
